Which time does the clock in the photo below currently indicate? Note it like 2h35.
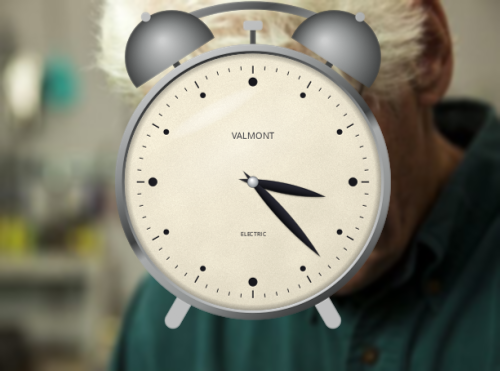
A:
3h23
